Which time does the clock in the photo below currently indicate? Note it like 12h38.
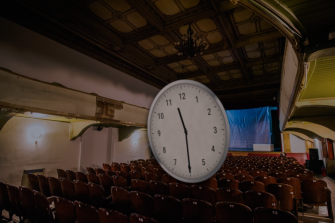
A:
11h30
